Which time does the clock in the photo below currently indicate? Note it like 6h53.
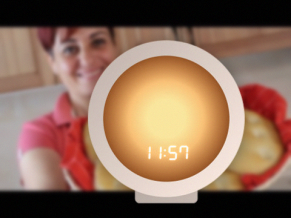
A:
11h57
